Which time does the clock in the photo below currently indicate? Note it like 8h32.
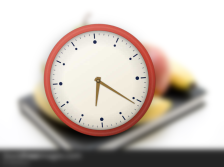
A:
6h21
